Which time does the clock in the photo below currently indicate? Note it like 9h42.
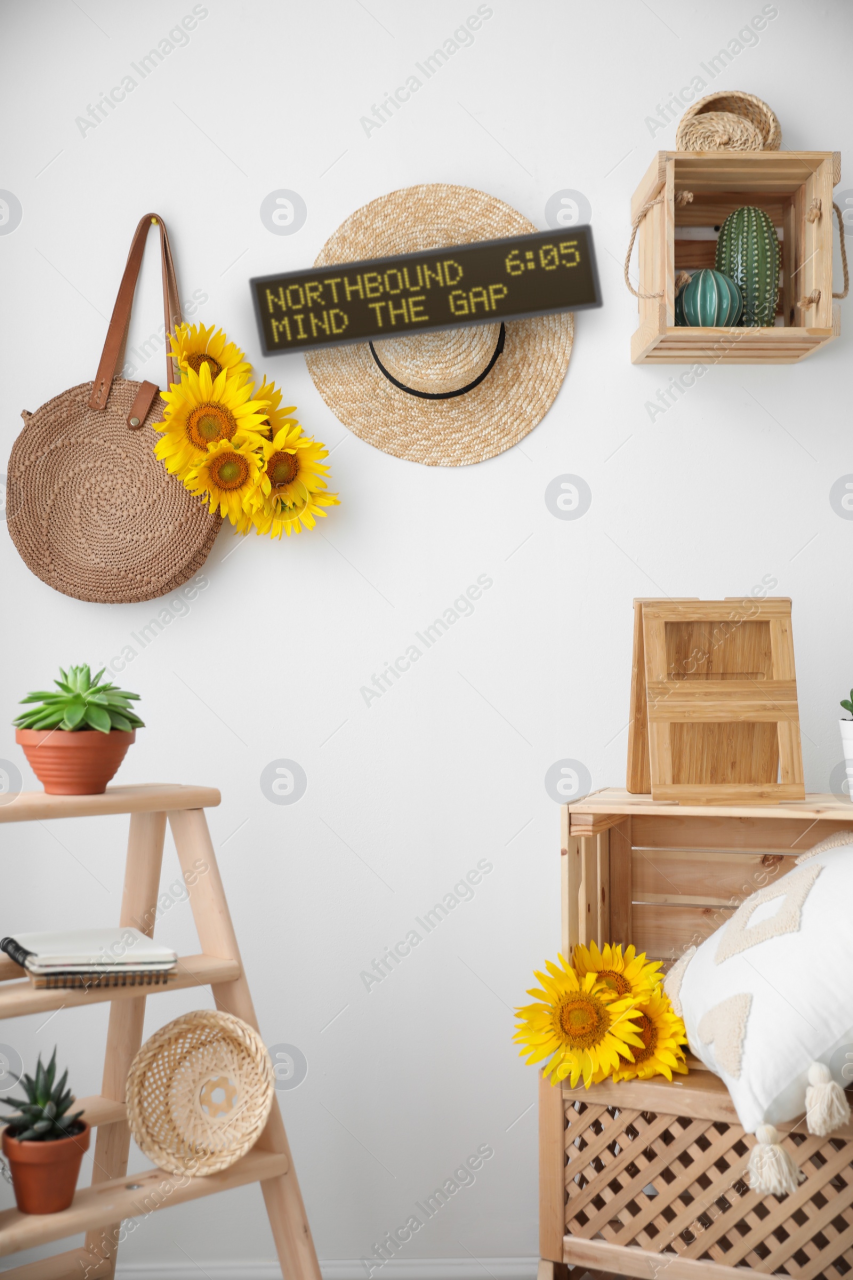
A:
6h05
